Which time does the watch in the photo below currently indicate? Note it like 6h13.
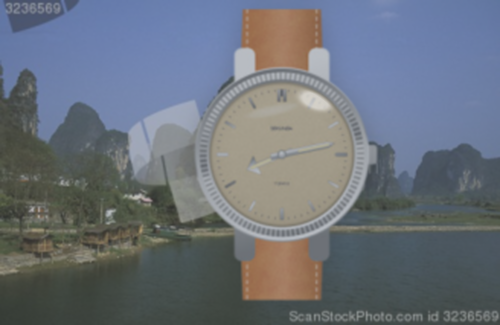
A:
8h13
